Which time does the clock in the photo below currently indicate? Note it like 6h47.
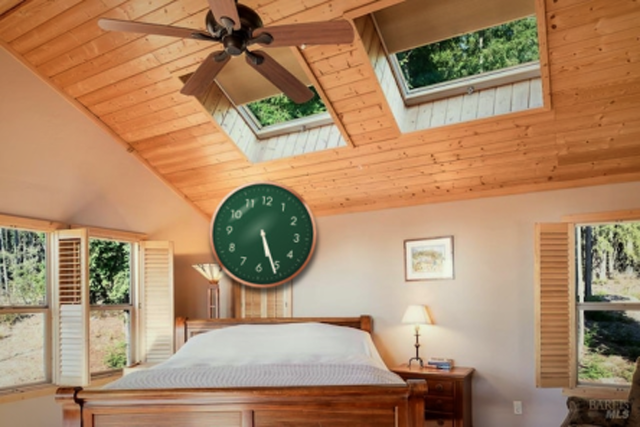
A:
5h26
